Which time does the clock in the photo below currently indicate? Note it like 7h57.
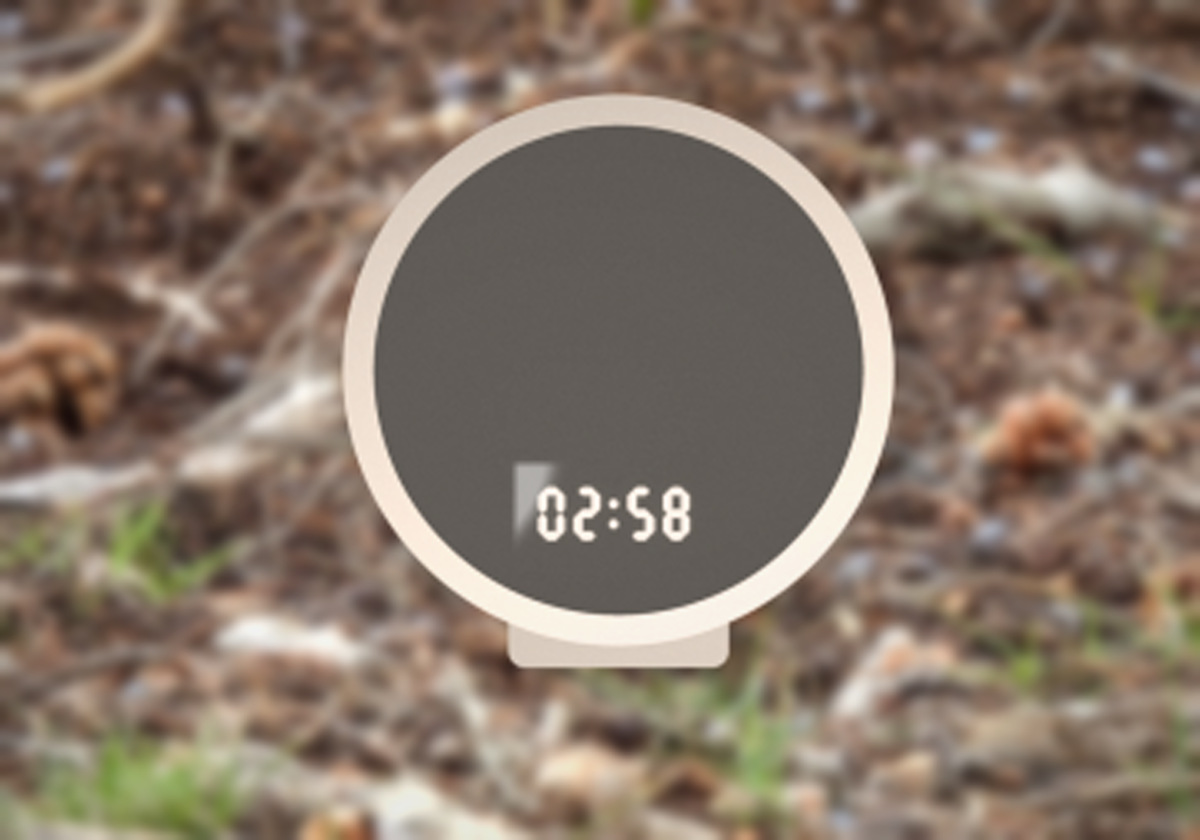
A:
2h58
